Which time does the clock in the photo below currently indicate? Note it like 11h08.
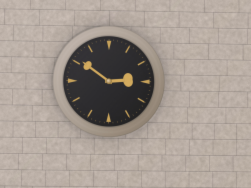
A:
2h51
